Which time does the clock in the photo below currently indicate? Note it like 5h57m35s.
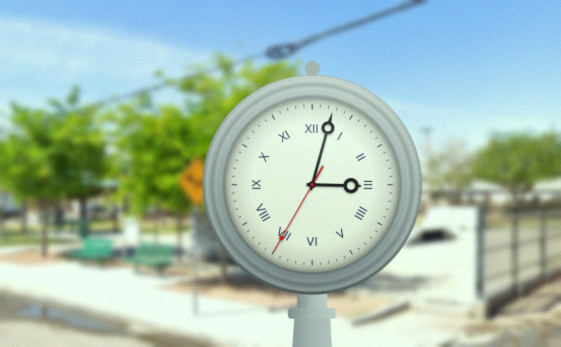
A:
3h02m35s
